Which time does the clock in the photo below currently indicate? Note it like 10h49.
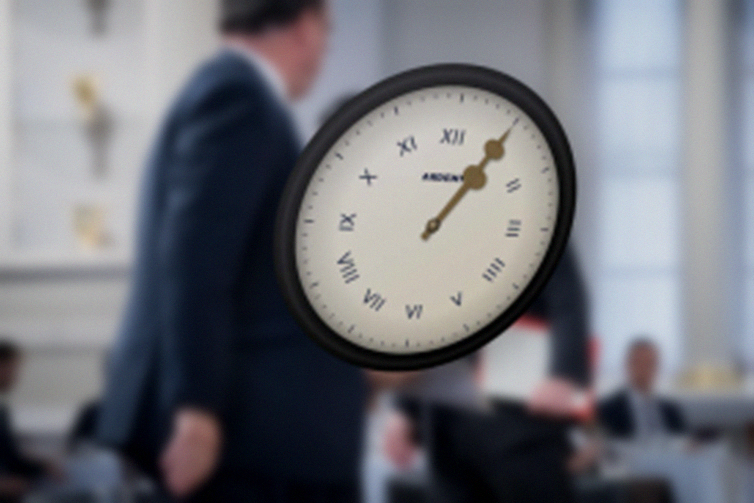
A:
1h05
